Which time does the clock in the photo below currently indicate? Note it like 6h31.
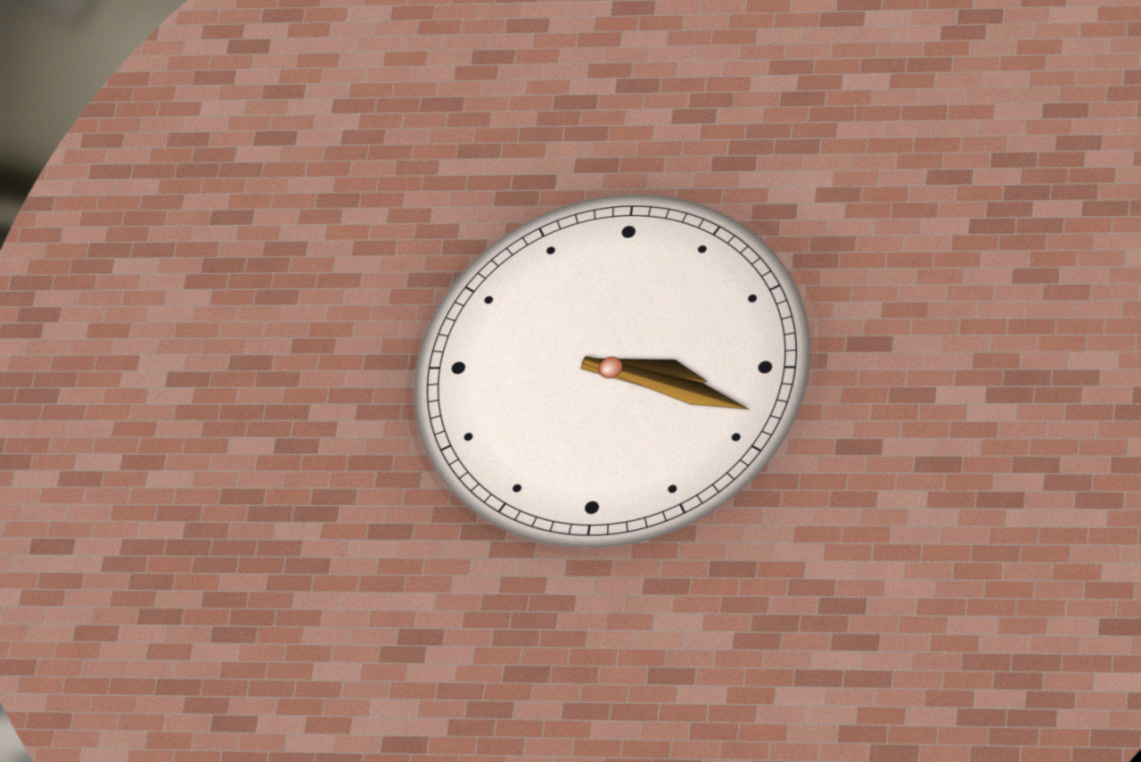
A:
3h18
